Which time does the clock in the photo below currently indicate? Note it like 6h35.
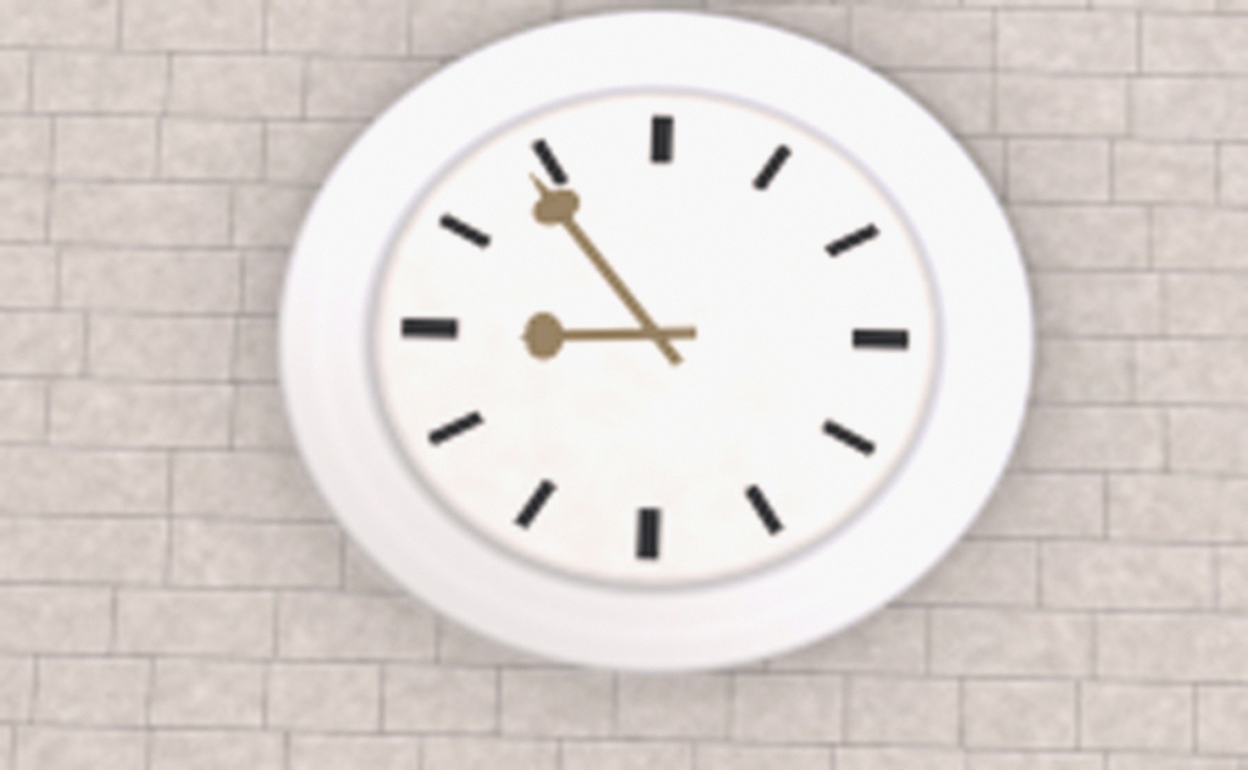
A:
8h54
